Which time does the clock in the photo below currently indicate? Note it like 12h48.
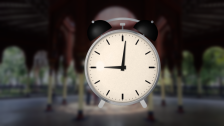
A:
9h01
